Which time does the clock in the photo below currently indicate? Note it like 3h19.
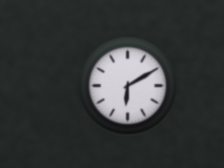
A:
6h10
